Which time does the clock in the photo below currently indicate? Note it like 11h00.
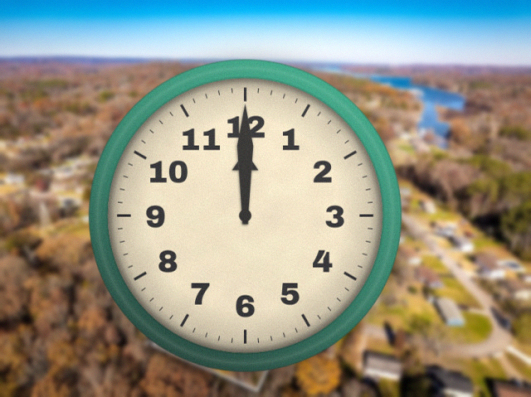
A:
12h00
